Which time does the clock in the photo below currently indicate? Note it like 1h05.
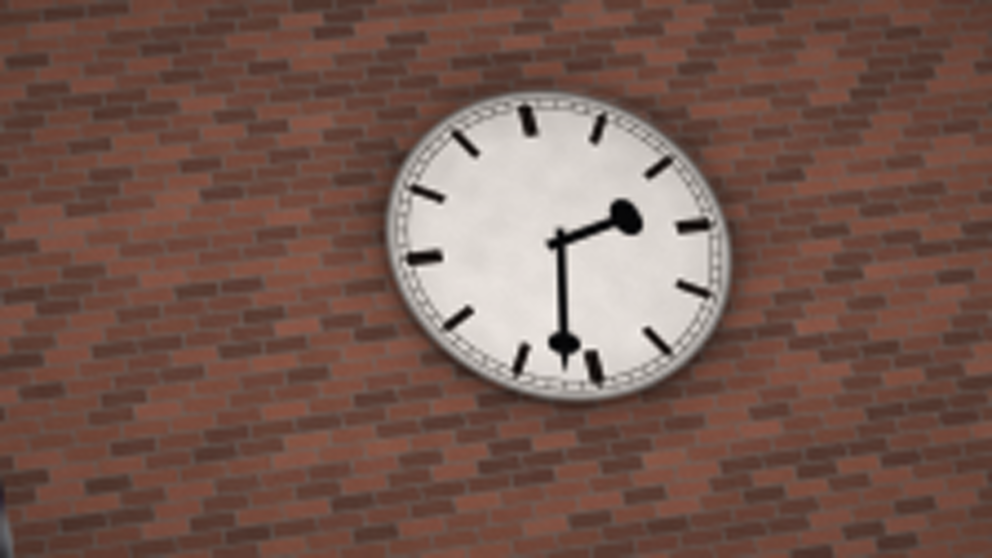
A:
2h32
